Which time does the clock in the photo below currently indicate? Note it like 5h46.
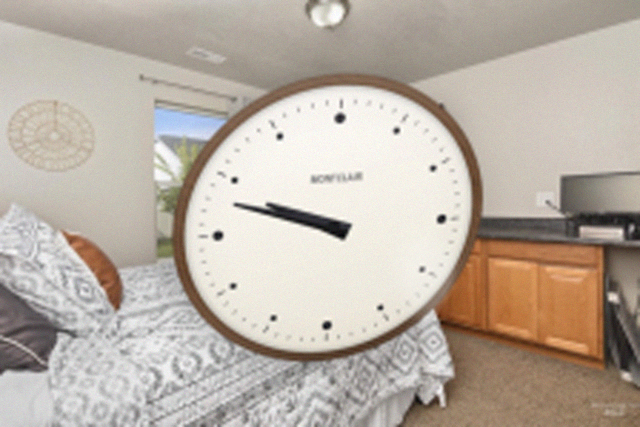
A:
9h48
